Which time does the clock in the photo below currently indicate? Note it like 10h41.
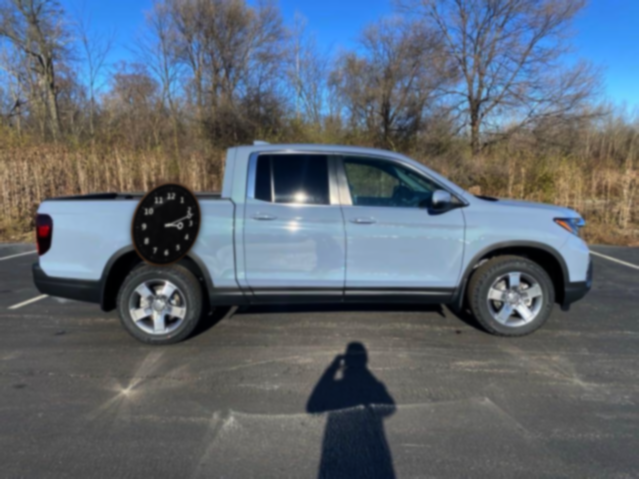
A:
3h12
